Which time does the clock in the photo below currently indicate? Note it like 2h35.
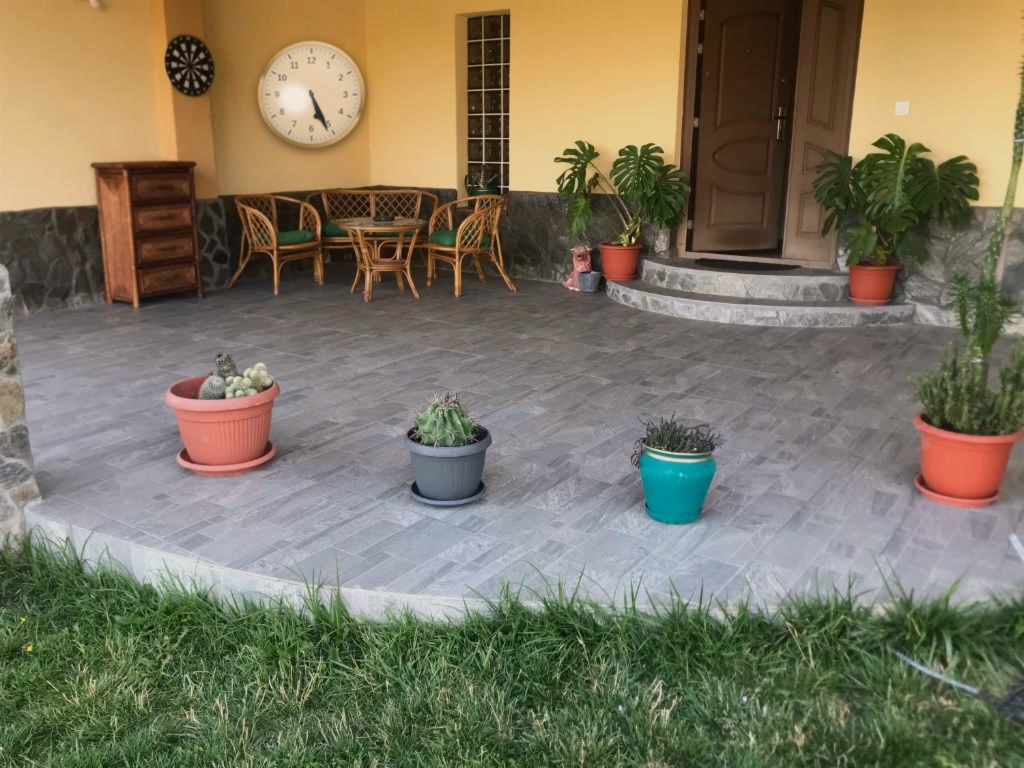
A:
5h26
